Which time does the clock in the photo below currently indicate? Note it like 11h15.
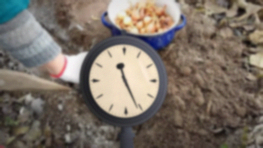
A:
11h26
